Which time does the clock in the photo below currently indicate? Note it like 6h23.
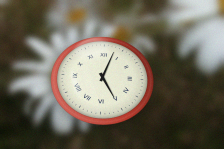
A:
5h03
